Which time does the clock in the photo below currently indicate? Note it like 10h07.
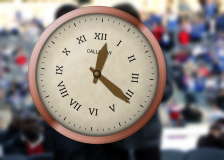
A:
12h21
